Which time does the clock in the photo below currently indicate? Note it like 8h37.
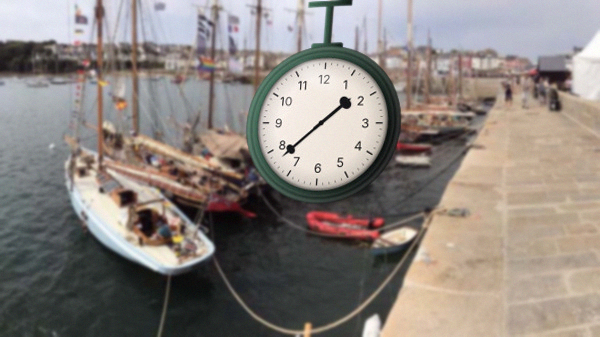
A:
1h38
